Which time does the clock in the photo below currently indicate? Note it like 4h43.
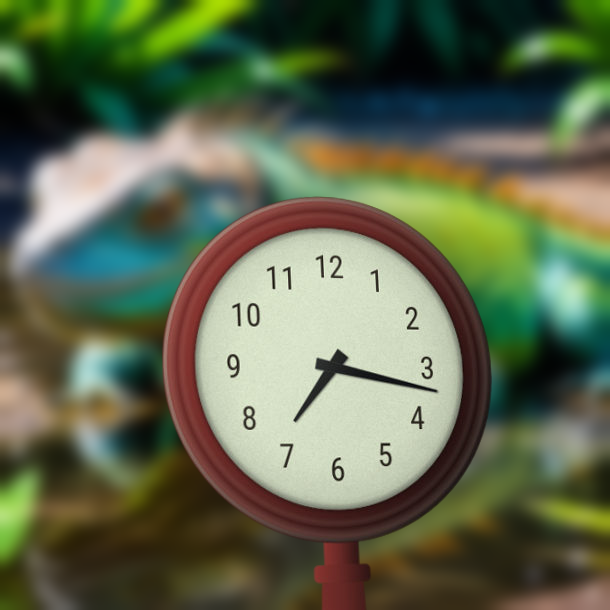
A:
7h17
